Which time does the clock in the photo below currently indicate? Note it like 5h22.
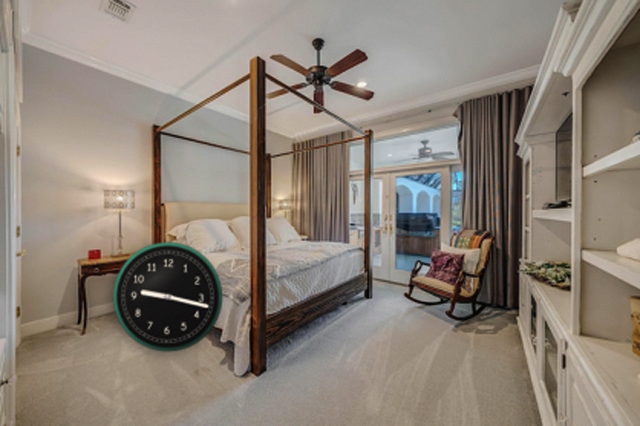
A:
9h17
